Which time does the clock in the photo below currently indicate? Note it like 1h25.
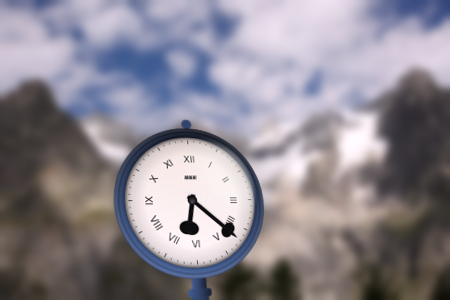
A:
6h22
